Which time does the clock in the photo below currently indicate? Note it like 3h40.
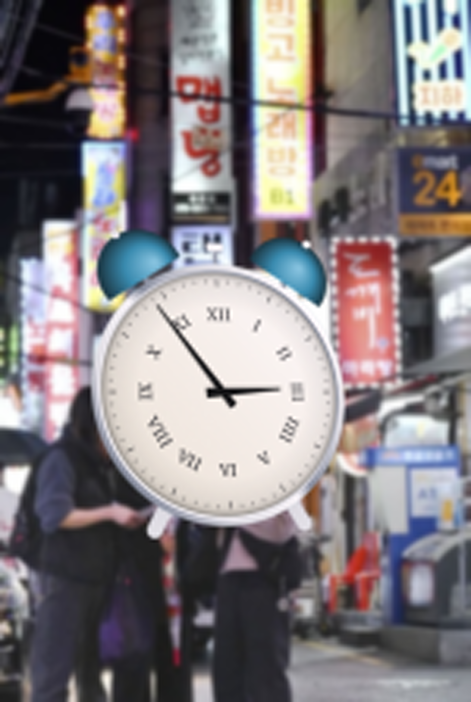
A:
2h54
